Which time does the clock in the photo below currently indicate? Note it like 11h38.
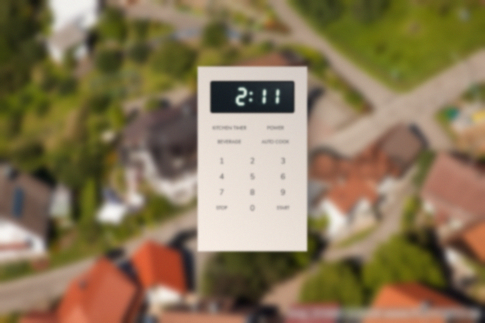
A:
2h11
